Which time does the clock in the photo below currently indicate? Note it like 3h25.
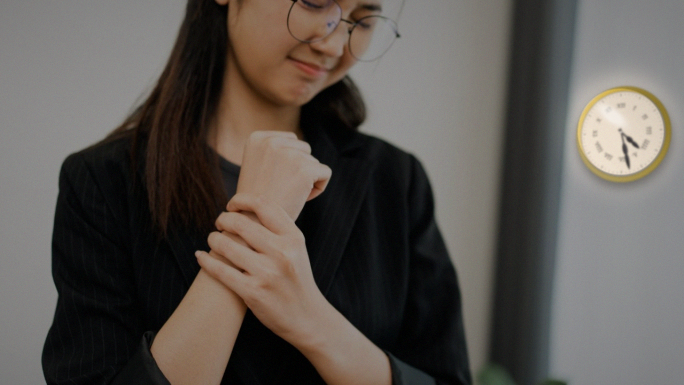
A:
4h28
